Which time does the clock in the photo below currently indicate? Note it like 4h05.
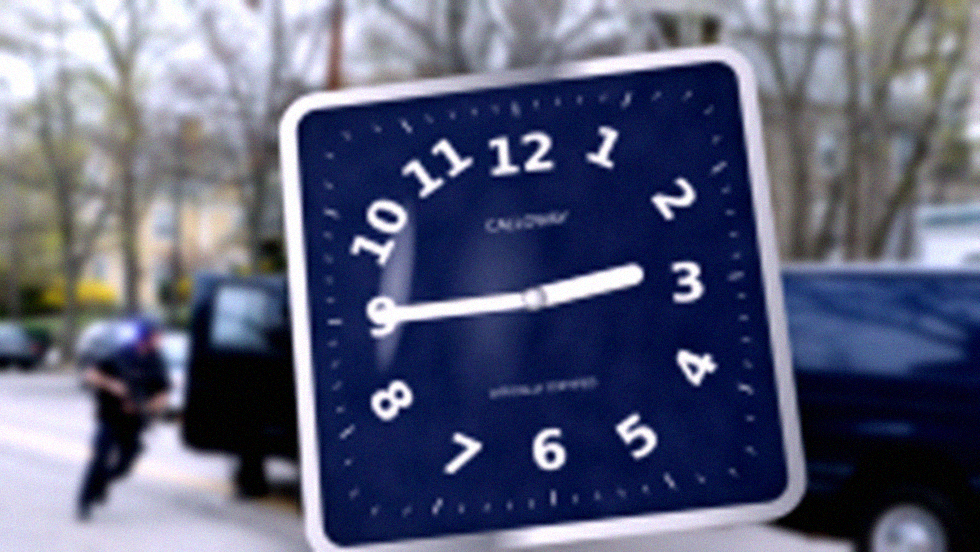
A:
2h45
